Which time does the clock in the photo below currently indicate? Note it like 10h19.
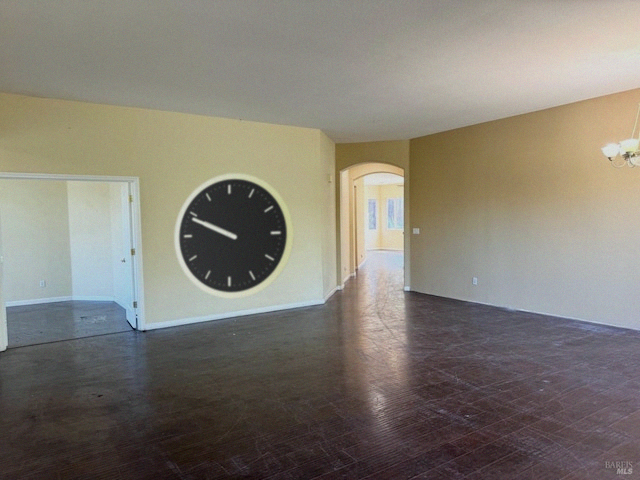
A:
9h49
